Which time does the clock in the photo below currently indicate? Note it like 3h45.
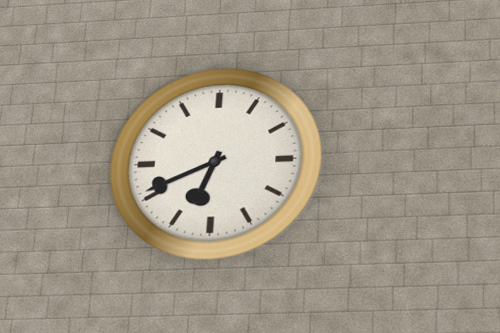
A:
6h41
